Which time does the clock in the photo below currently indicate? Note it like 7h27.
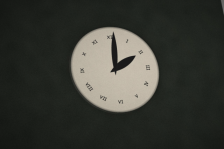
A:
2h01
